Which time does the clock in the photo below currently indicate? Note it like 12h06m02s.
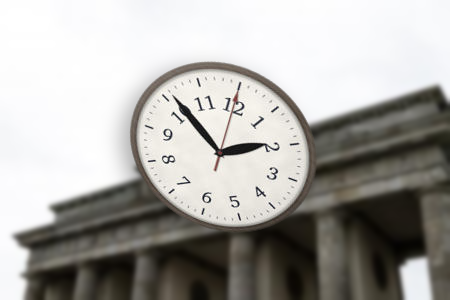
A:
1h51m00s
